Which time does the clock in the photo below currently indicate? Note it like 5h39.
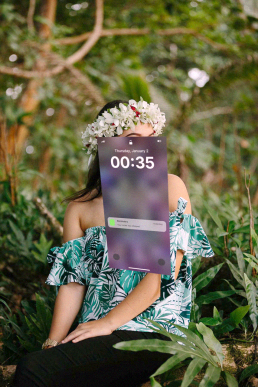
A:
0h35
